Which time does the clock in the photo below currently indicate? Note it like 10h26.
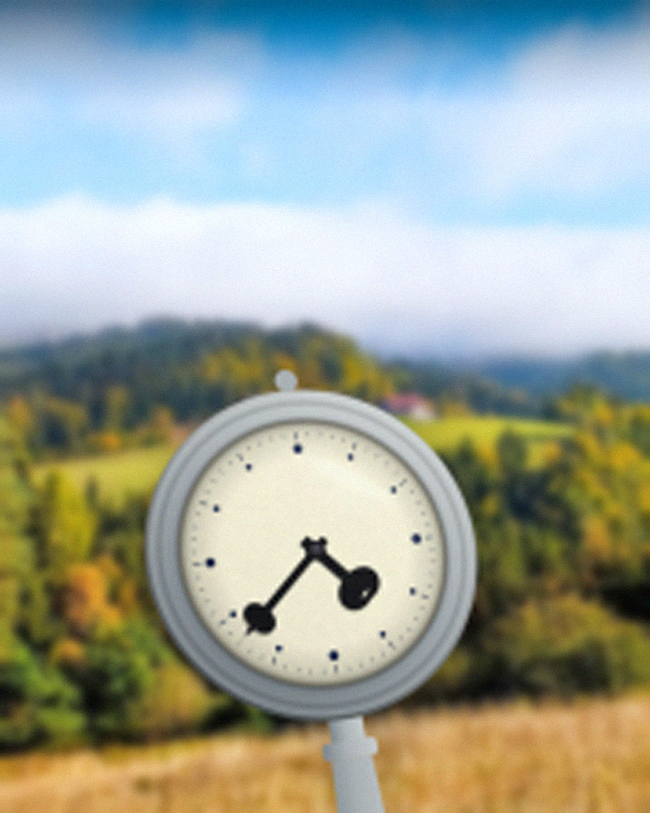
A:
4h38
